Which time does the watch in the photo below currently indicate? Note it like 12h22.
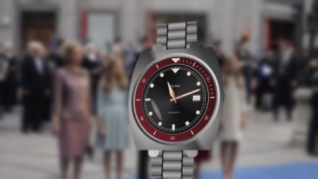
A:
11h12
